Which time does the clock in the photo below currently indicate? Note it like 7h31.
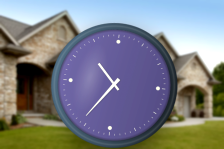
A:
10h36
